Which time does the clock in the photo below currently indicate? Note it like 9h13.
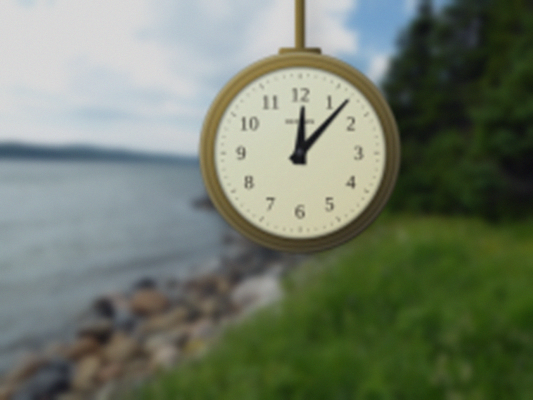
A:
12h07
